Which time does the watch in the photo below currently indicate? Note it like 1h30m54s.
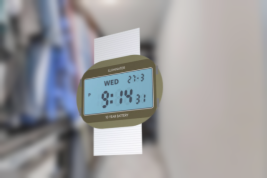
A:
9h14m31s
